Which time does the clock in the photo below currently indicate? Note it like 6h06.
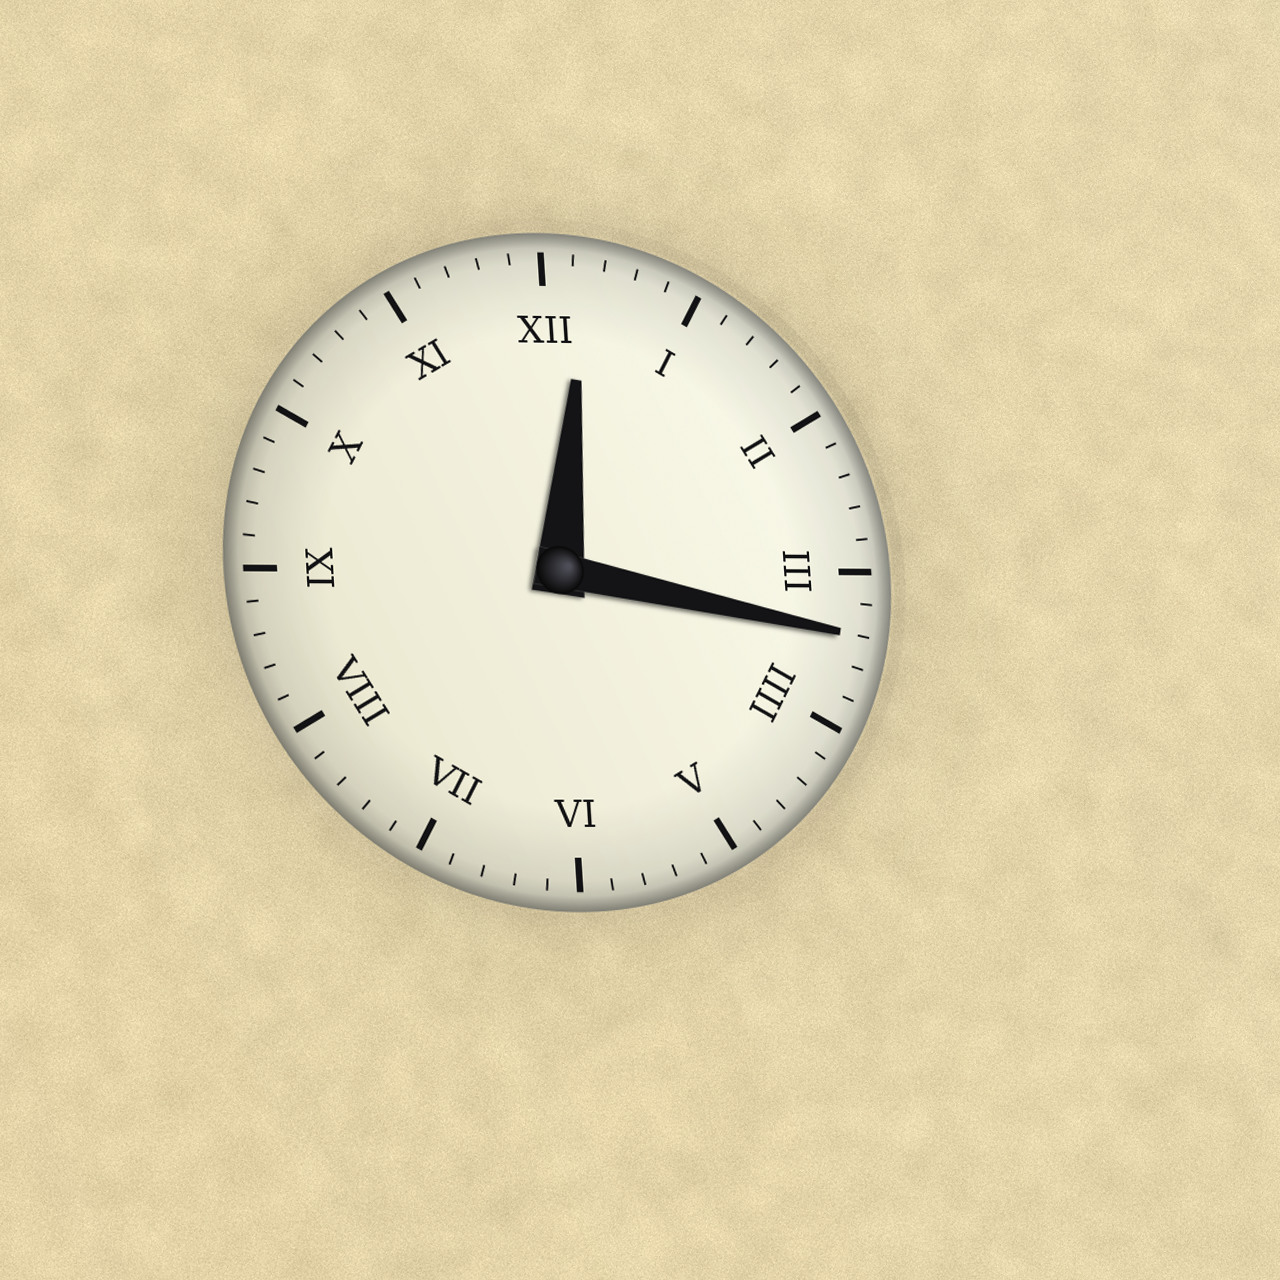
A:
12h17
